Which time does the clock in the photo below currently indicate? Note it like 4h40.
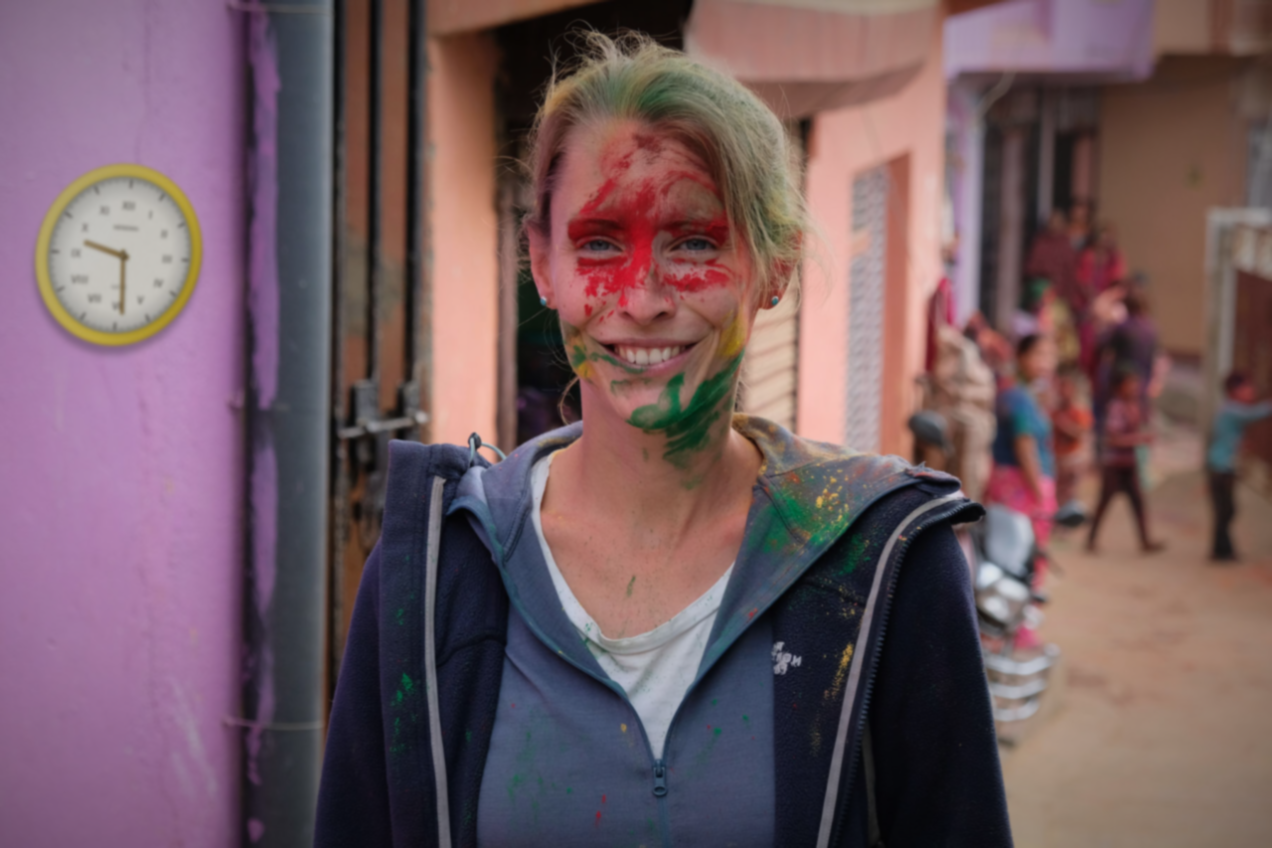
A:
9h29
